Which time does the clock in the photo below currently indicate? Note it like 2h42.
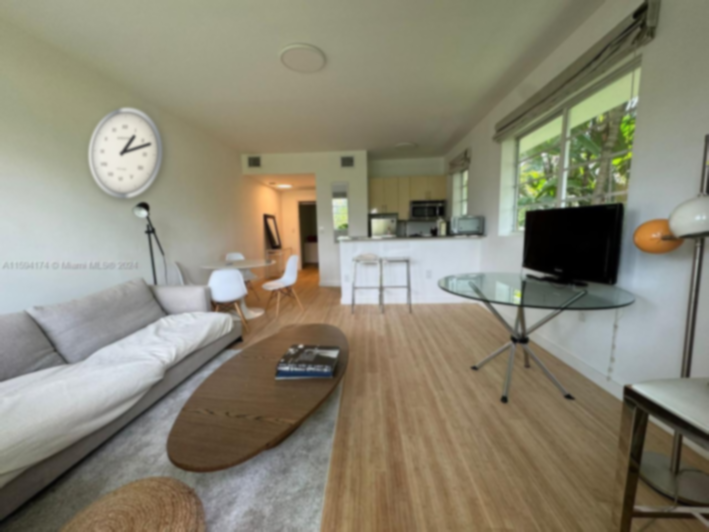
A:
1h12
